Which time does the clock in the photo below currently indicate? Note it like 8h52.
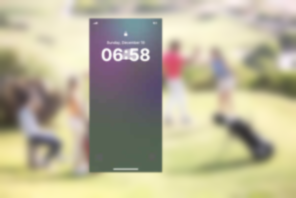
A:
6h58
